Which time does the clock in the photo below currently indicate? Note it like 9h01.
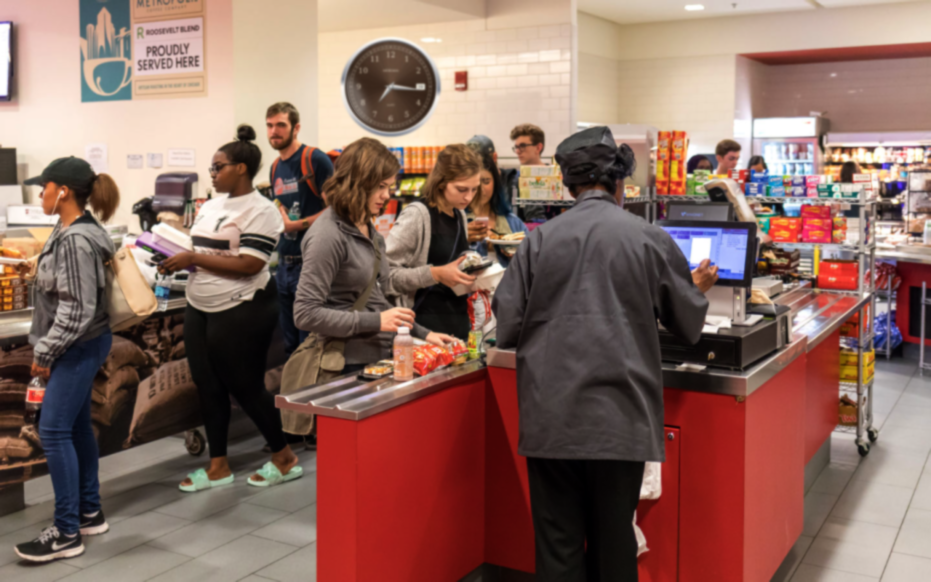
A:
7h16
